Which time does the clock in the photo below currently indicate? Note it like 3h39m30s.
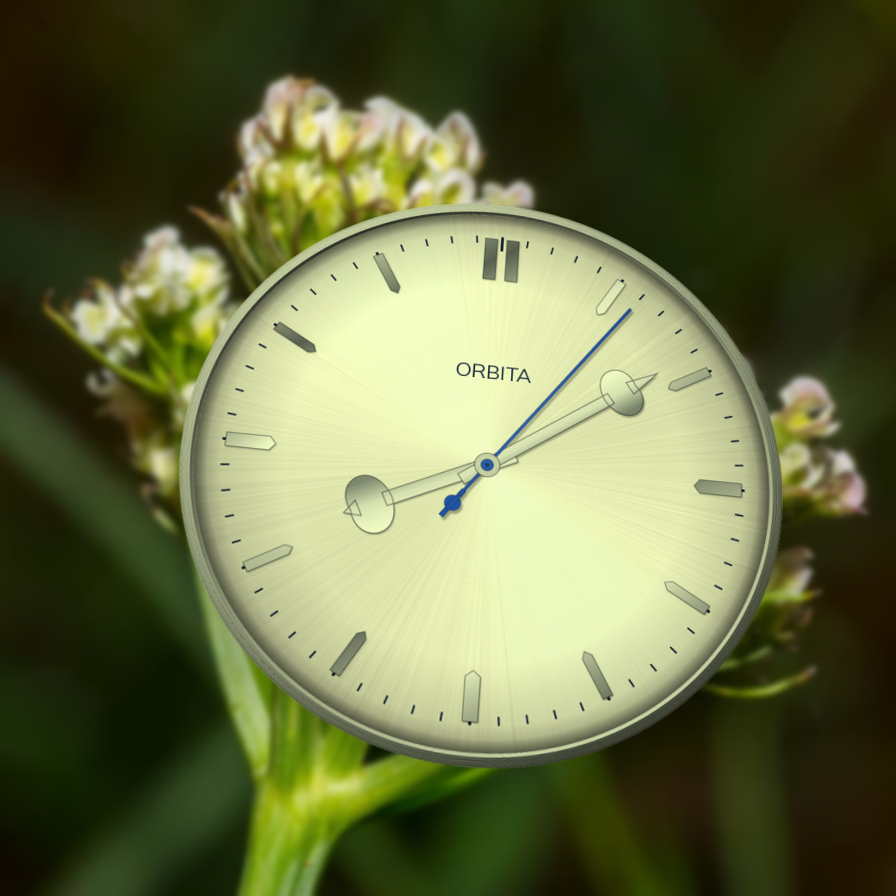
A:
8h09m06s
